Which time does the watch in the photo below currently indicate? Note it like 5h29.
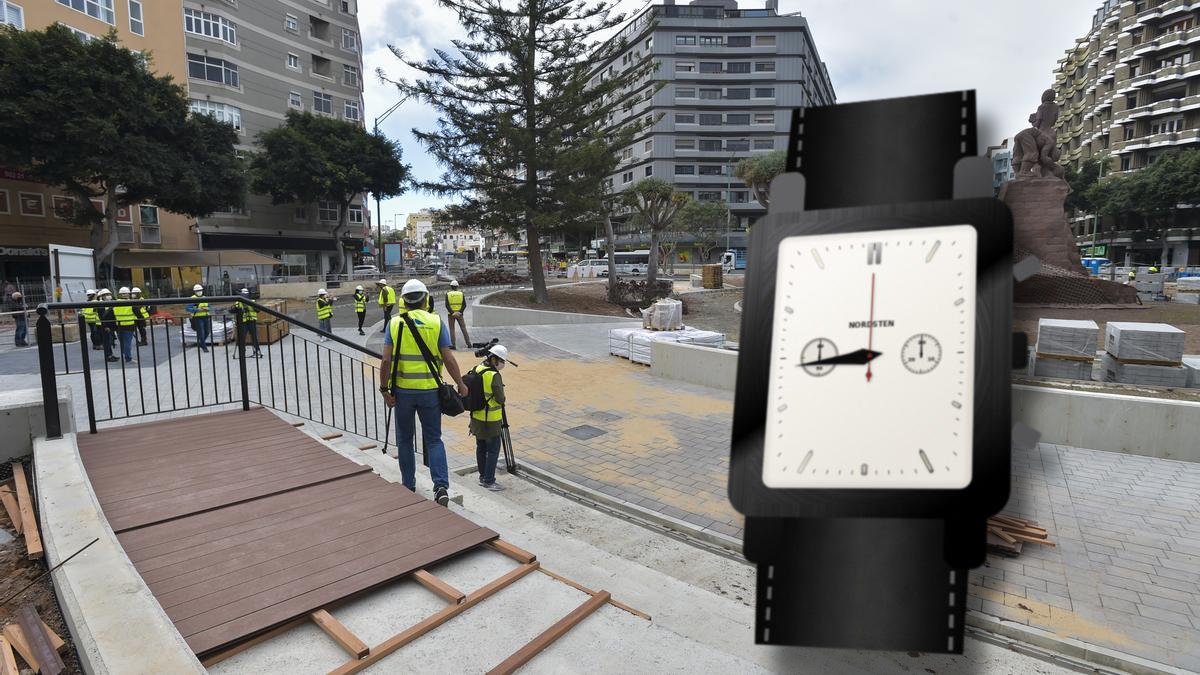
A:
8h44
